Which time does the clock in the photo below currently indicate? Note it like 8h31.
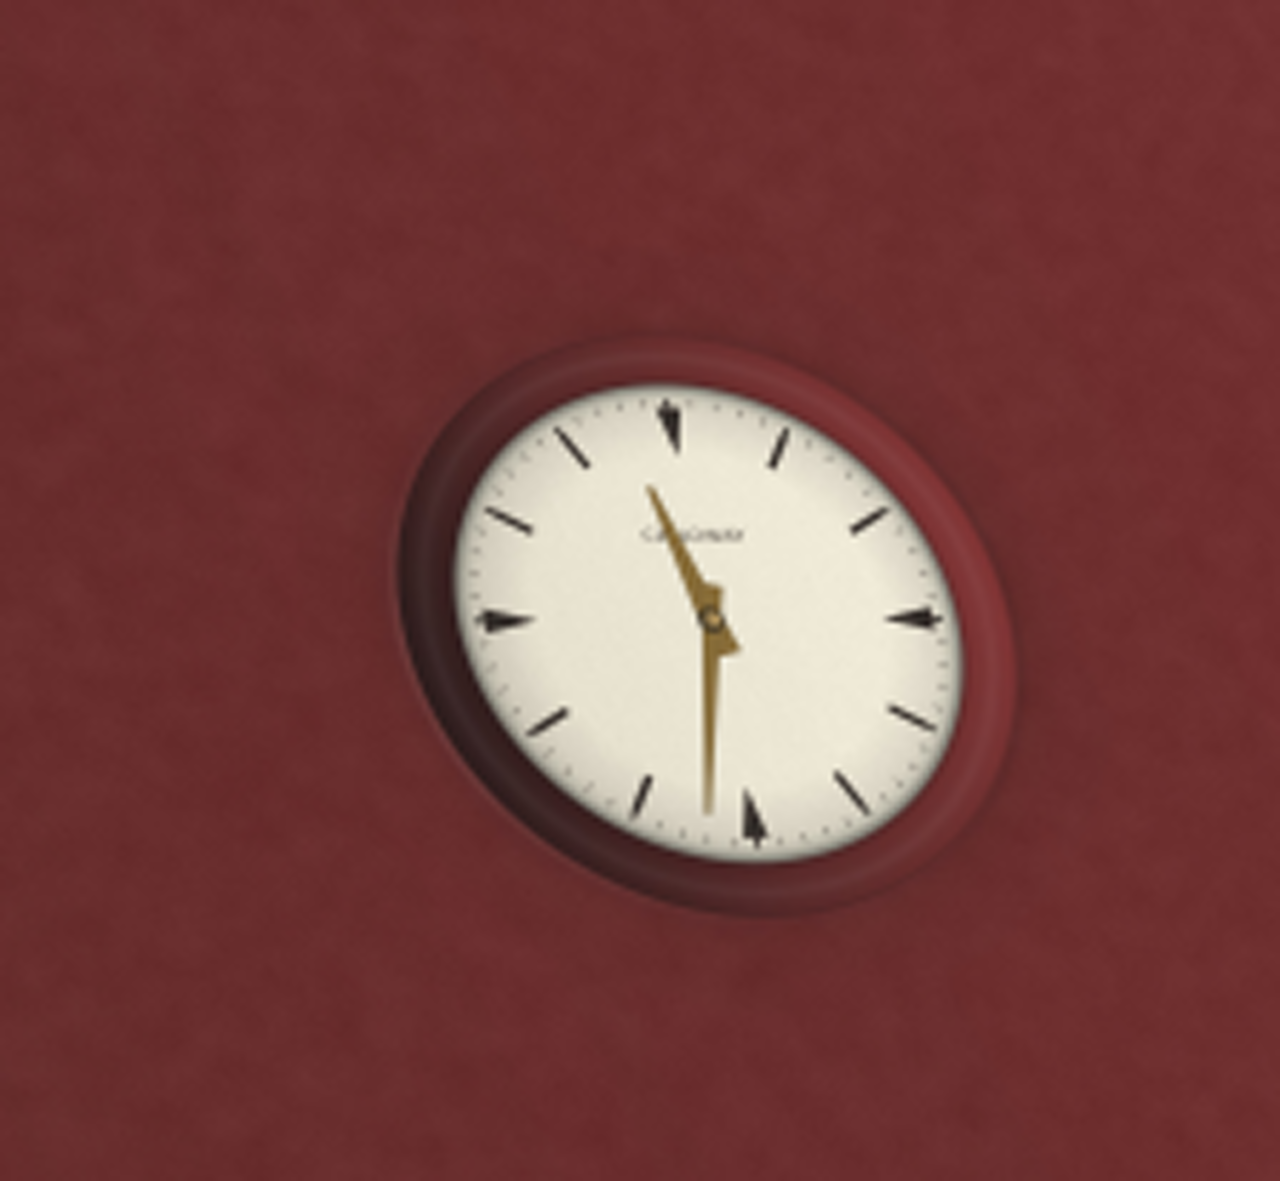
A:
11h32
